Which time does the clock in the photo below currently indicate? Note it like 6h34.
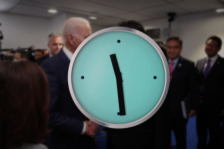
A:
11h29
